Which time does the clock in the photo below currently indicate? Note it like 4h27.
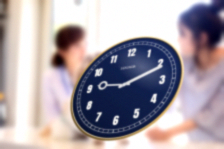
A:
9h11
